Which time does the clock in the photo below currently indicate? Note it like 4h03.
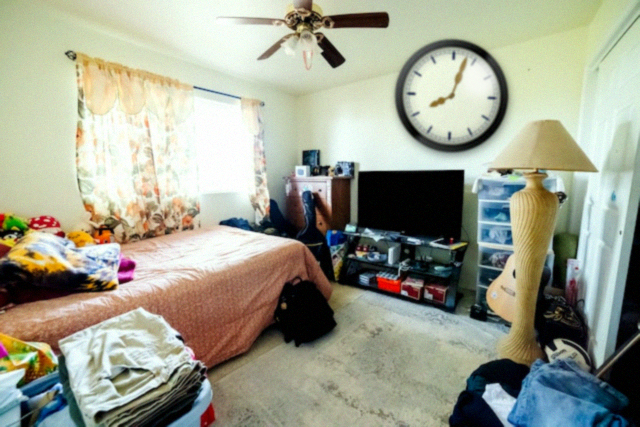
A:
8h03
